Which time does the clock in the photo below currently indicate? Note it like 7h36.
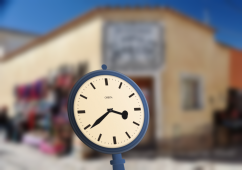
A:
3h39
